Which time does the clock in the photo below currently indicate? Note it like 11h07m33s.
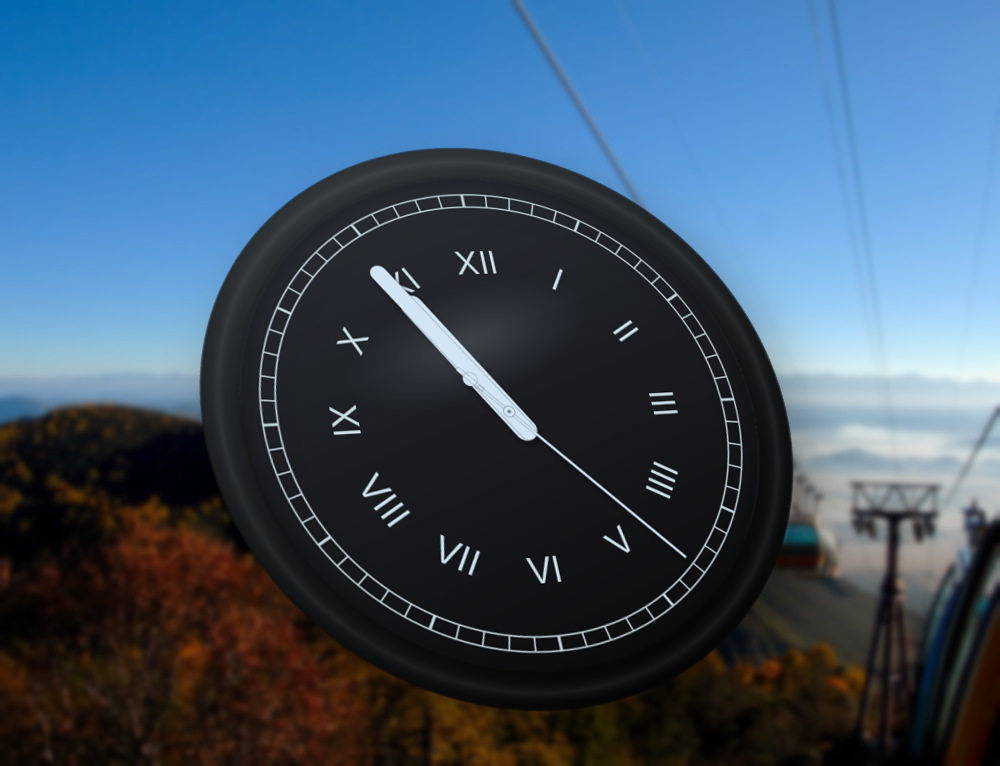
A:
10h54m23s
